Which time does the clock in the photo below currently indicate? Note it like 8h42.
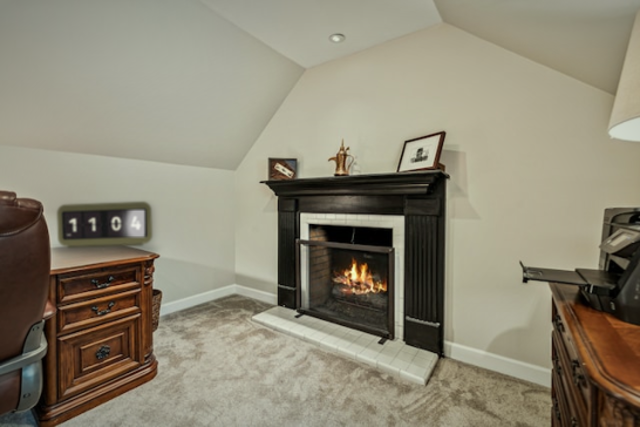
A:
11h04
